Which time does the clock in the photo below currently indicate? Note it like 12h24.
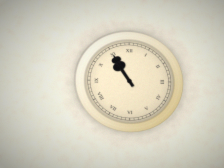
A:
10h55
